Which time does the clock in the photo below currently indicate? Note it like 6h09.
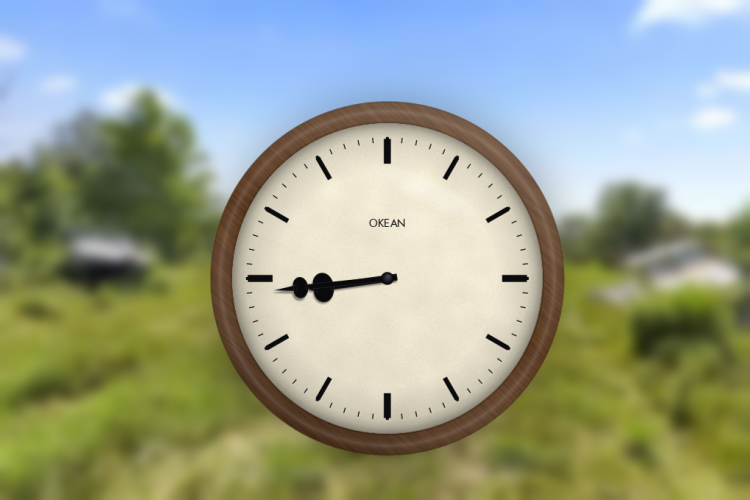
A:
8h44
